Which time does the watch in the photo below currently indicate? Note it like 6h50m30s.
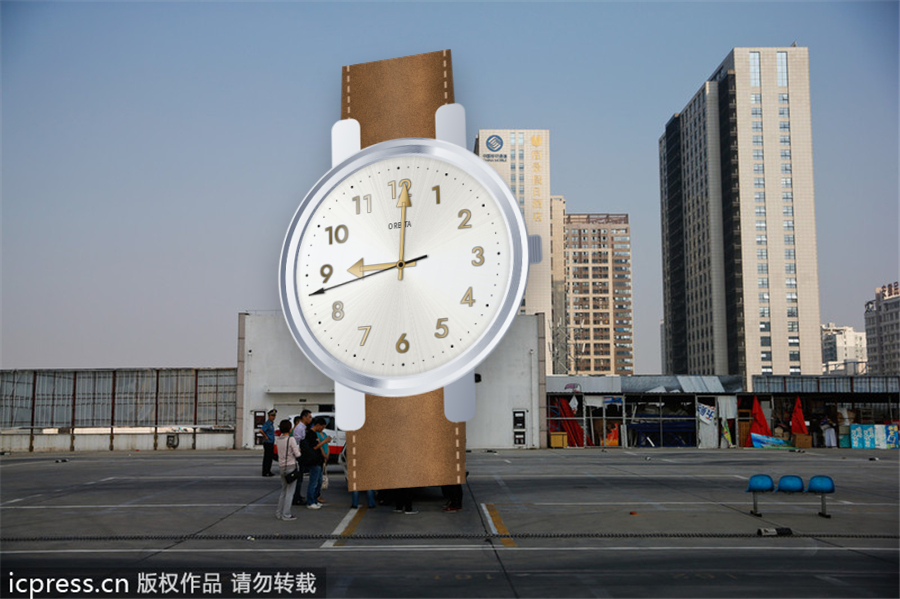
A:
9h00m43s
